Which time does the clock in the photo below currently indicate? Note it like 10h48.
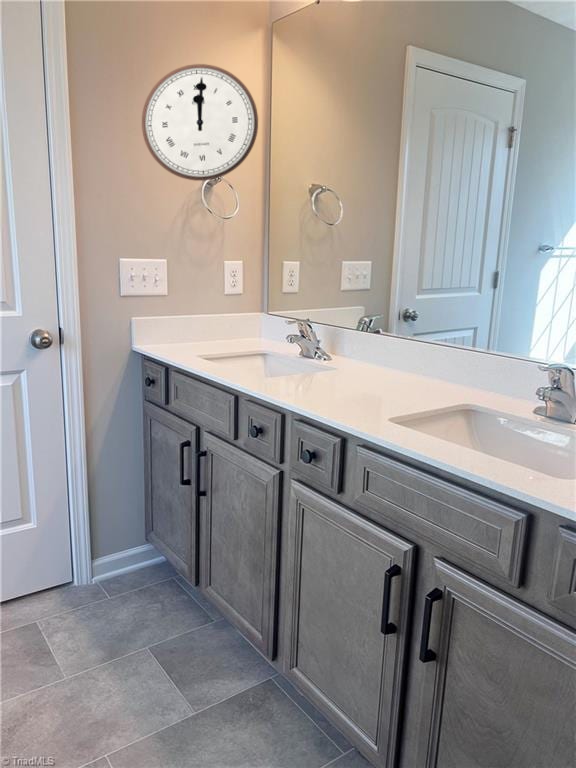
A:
12h01
